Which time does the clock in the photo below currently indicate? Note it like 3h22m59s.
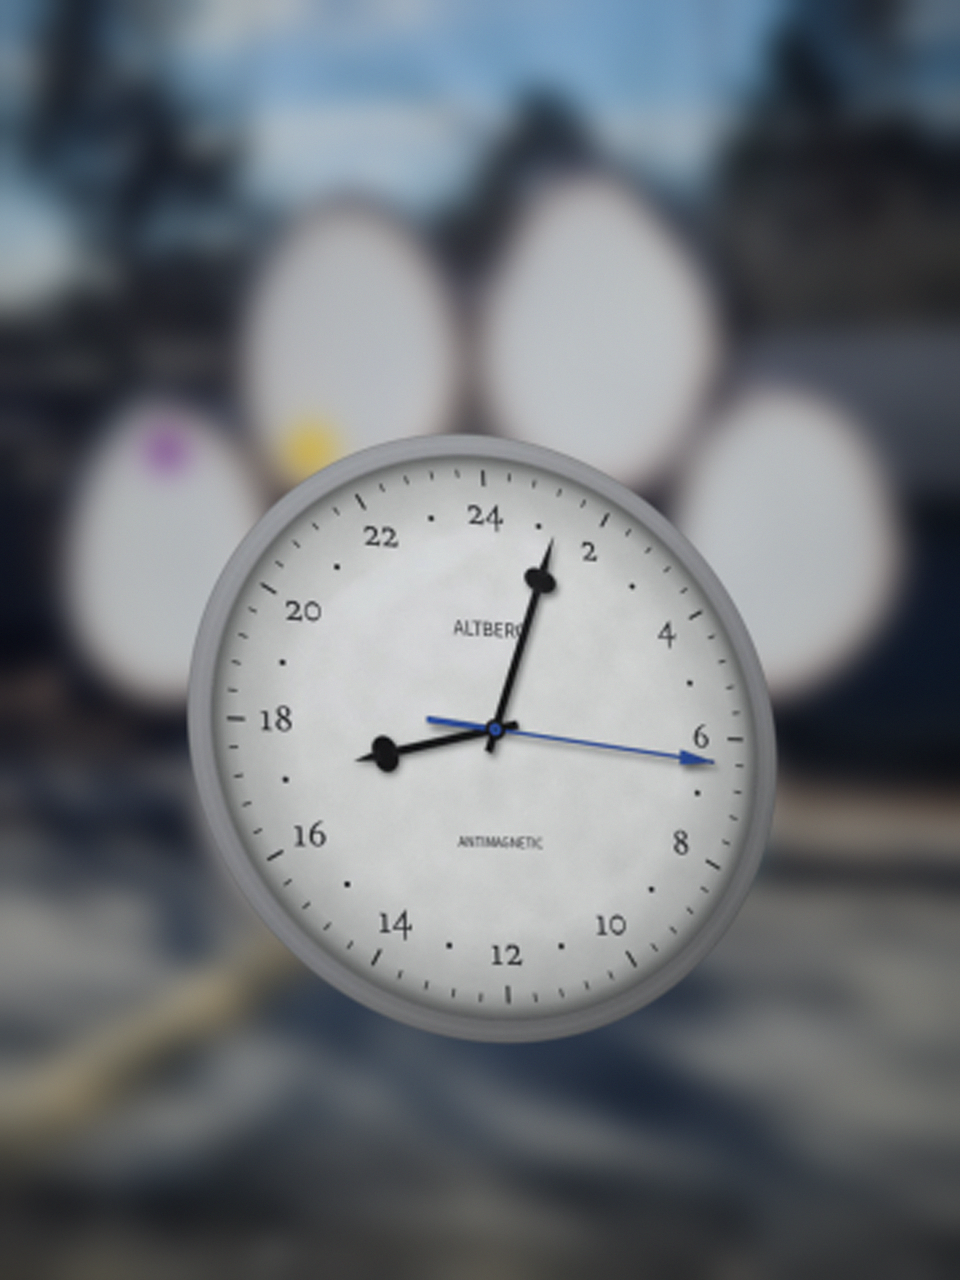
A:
17h03m16s
